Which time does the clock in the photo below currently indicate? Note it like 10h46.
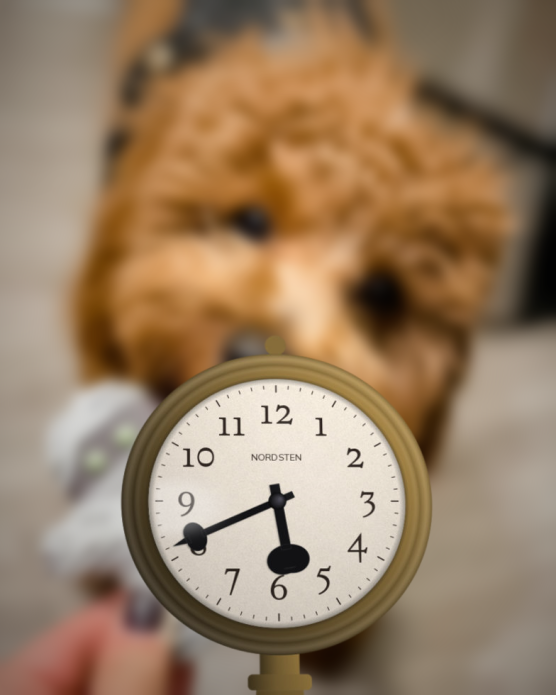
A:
5h41
